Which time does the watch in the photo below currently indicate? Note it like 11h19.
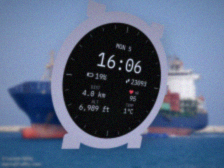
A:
16h06
